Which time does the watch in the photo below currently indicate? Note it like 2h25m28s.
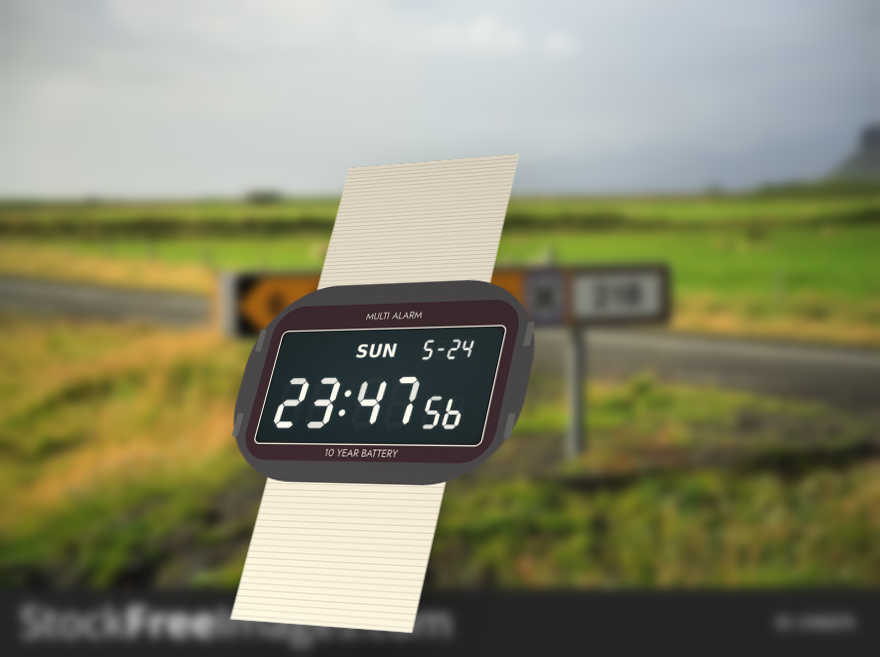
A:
23h47m56s
